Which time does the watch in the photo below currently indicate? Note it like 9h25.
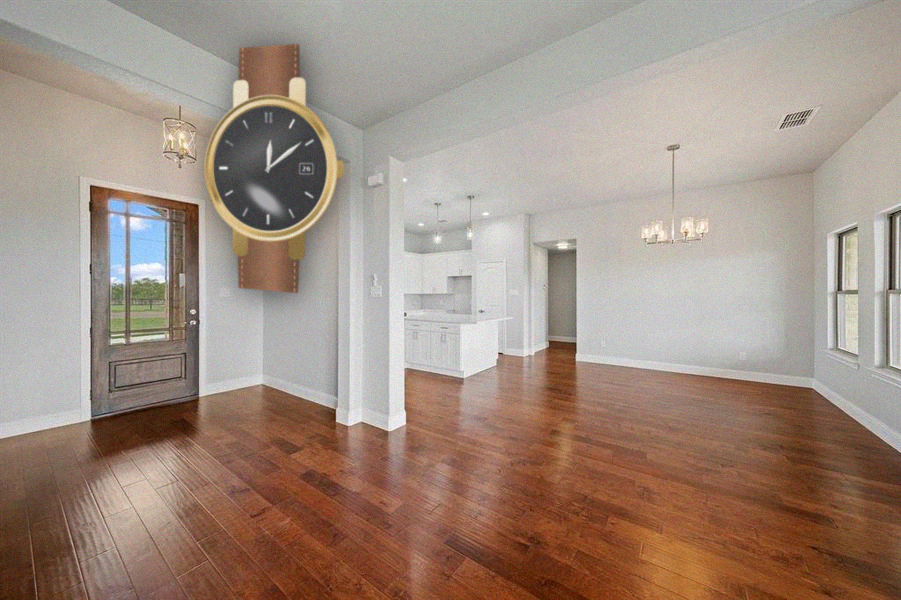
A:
12h09
